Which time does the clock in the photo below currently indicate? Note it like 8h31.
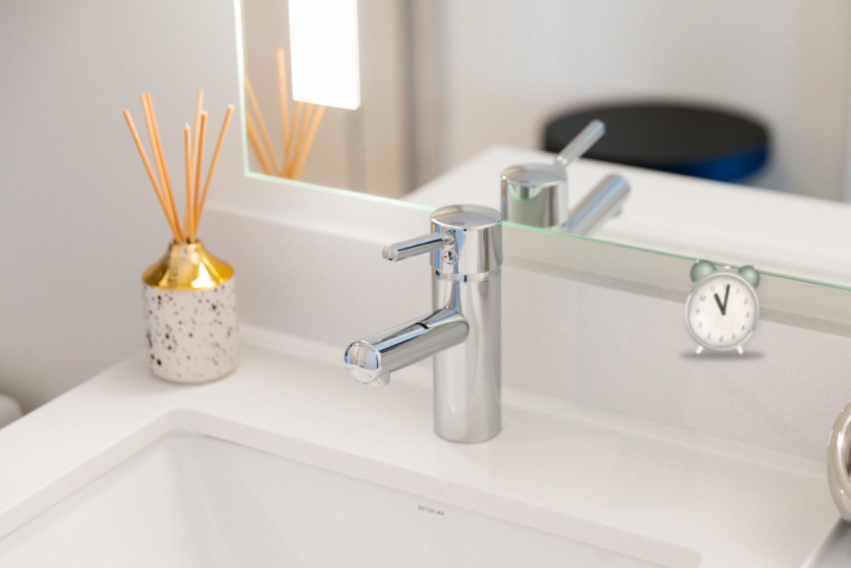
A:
11h01
